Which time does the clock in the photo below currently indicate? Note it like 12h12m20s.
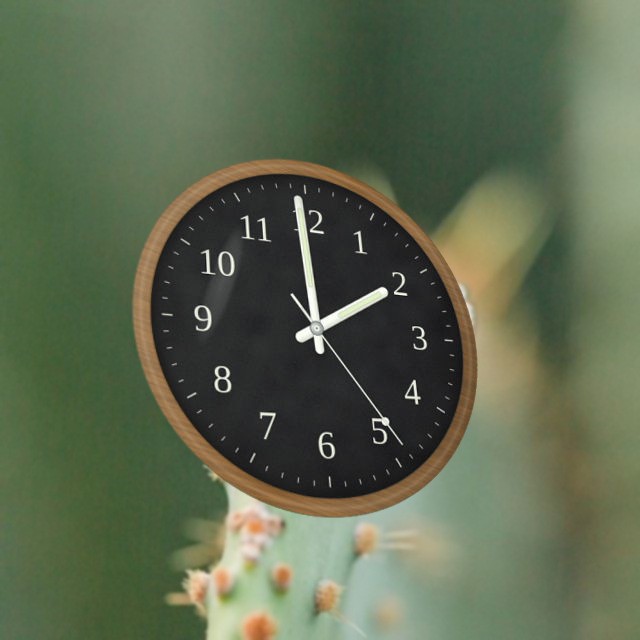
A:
1h59m24s
